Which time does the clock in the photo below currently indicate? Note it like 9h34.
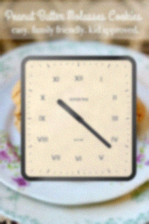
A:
10h22
